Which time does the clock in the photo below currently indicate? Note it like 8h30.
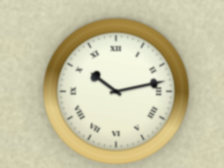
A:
10h13
